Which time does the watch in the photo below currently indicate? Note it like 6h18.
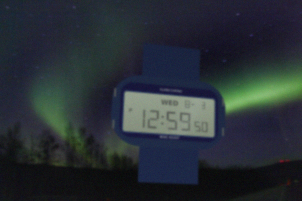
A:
12h59
